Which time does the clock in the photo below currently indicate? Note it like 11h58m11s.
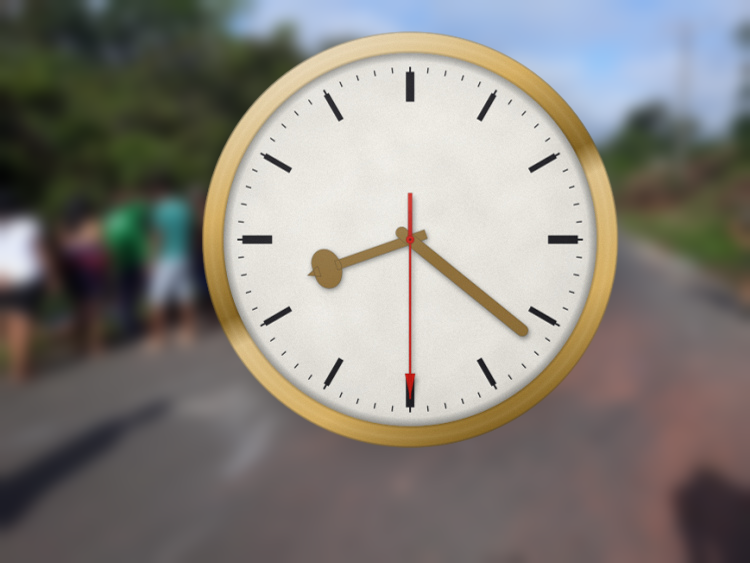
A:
8h21m30s
